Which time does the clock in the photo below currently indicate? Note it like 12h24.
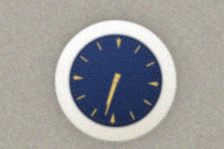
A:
6h32
